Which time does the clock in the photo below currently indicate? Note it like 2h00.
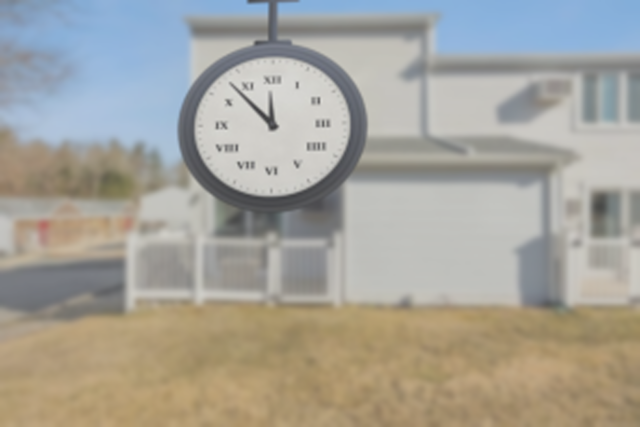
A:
11h53
